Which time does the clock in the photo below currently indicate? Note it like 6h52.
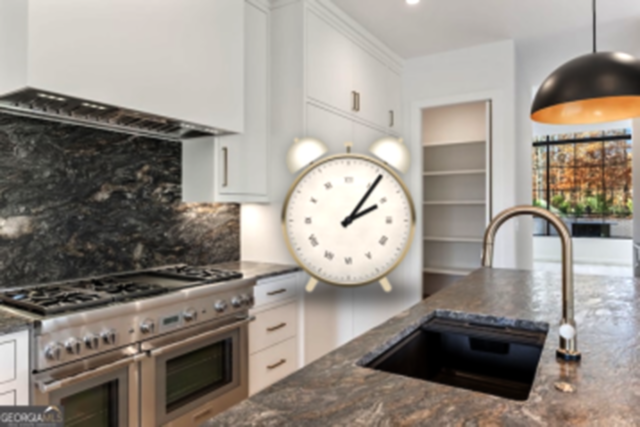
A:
2h06
